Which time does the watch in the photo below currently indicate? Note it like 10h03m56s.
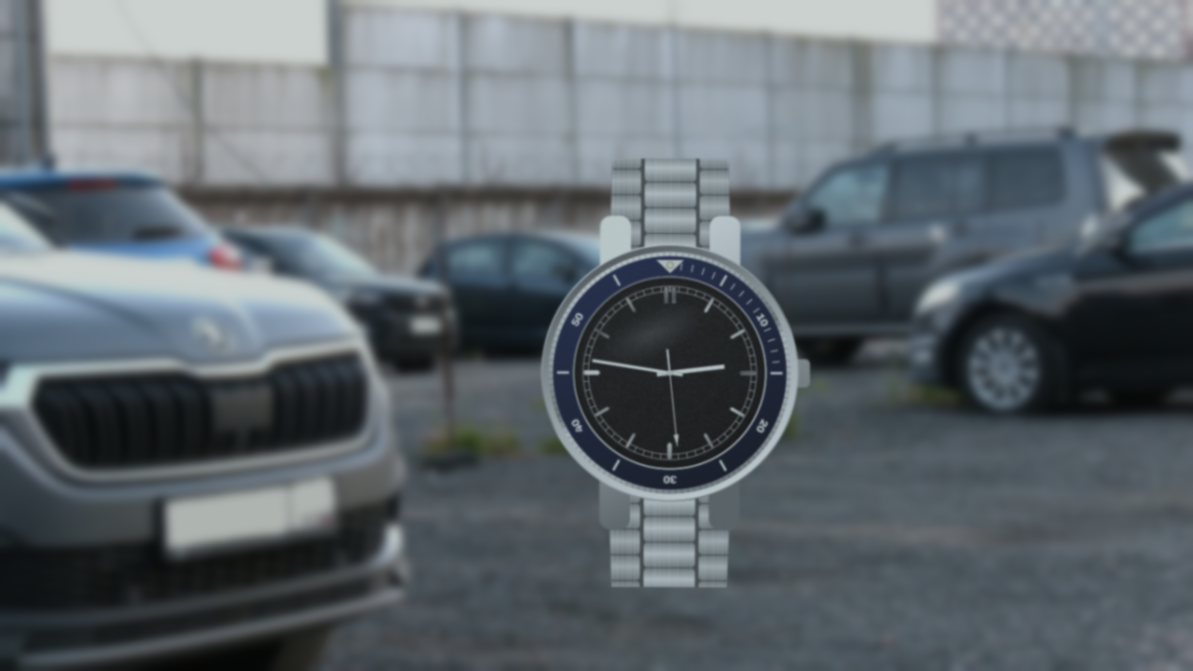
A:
2h46m29s
